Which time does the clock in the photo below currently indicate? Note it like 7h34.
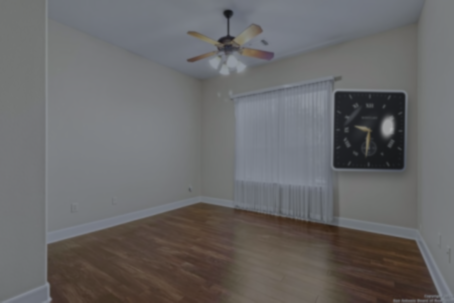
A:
9h31
